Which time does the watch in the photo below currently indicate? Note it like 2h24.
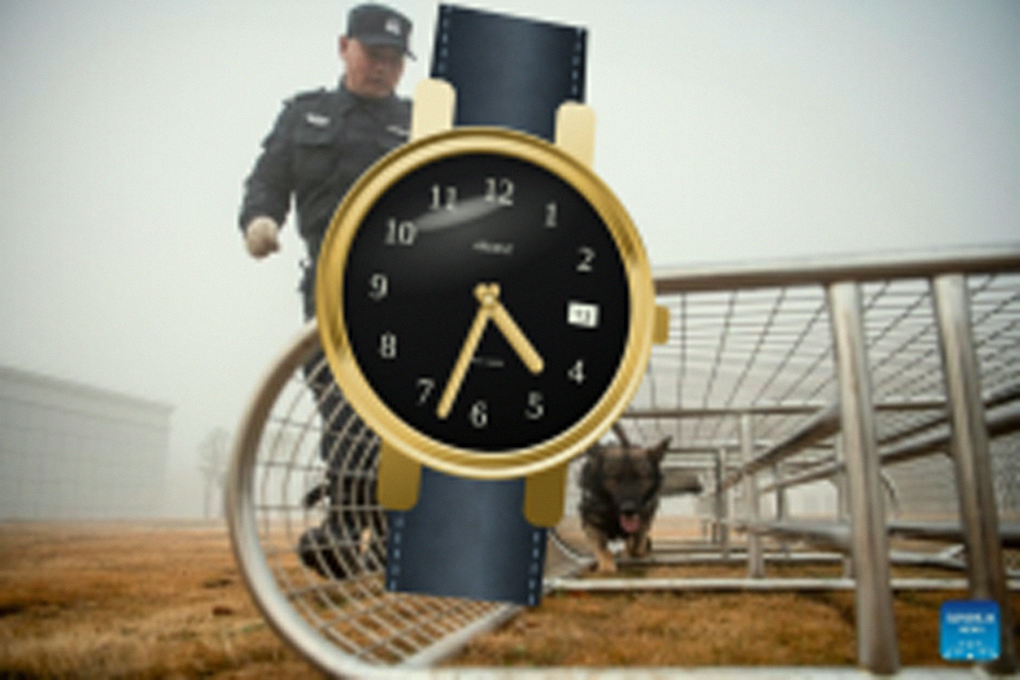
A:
4h33
